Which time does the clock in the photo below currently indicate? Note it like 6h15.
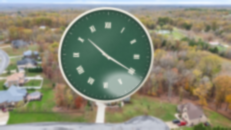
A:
10h20
